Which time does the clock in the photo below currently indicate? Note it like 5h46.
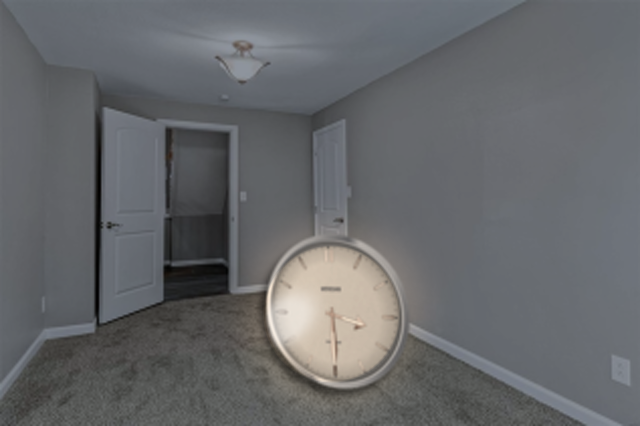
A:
3h30
